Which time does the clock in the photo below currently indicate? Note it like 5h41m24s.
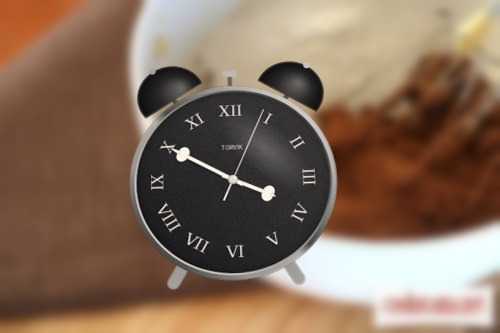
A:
3h50m04s
